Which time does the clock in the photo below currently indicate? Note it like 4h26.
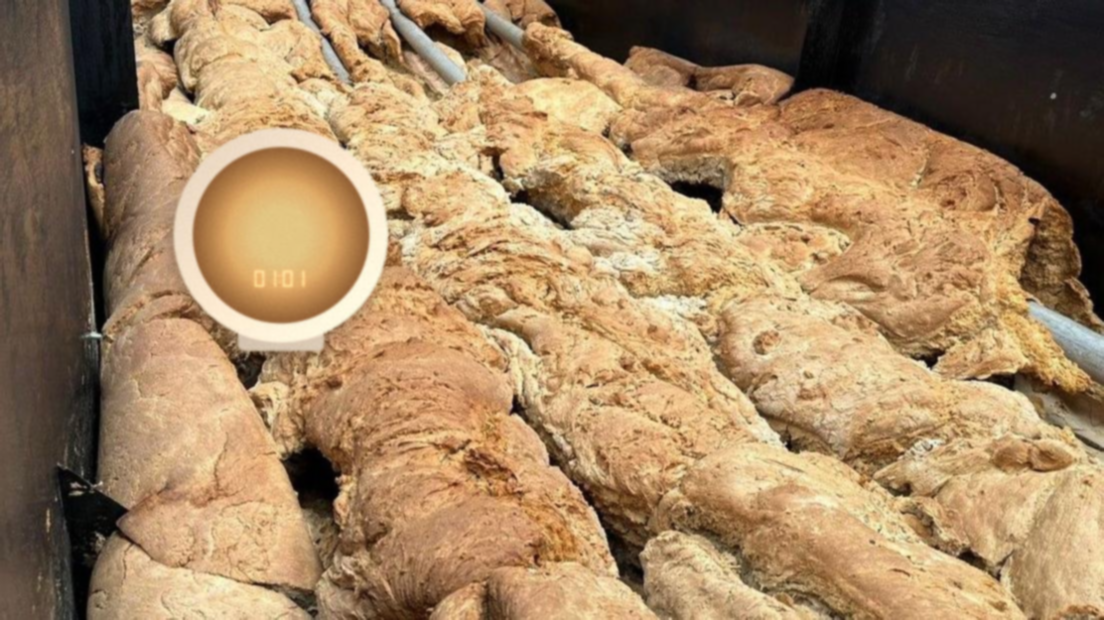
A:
1h01
